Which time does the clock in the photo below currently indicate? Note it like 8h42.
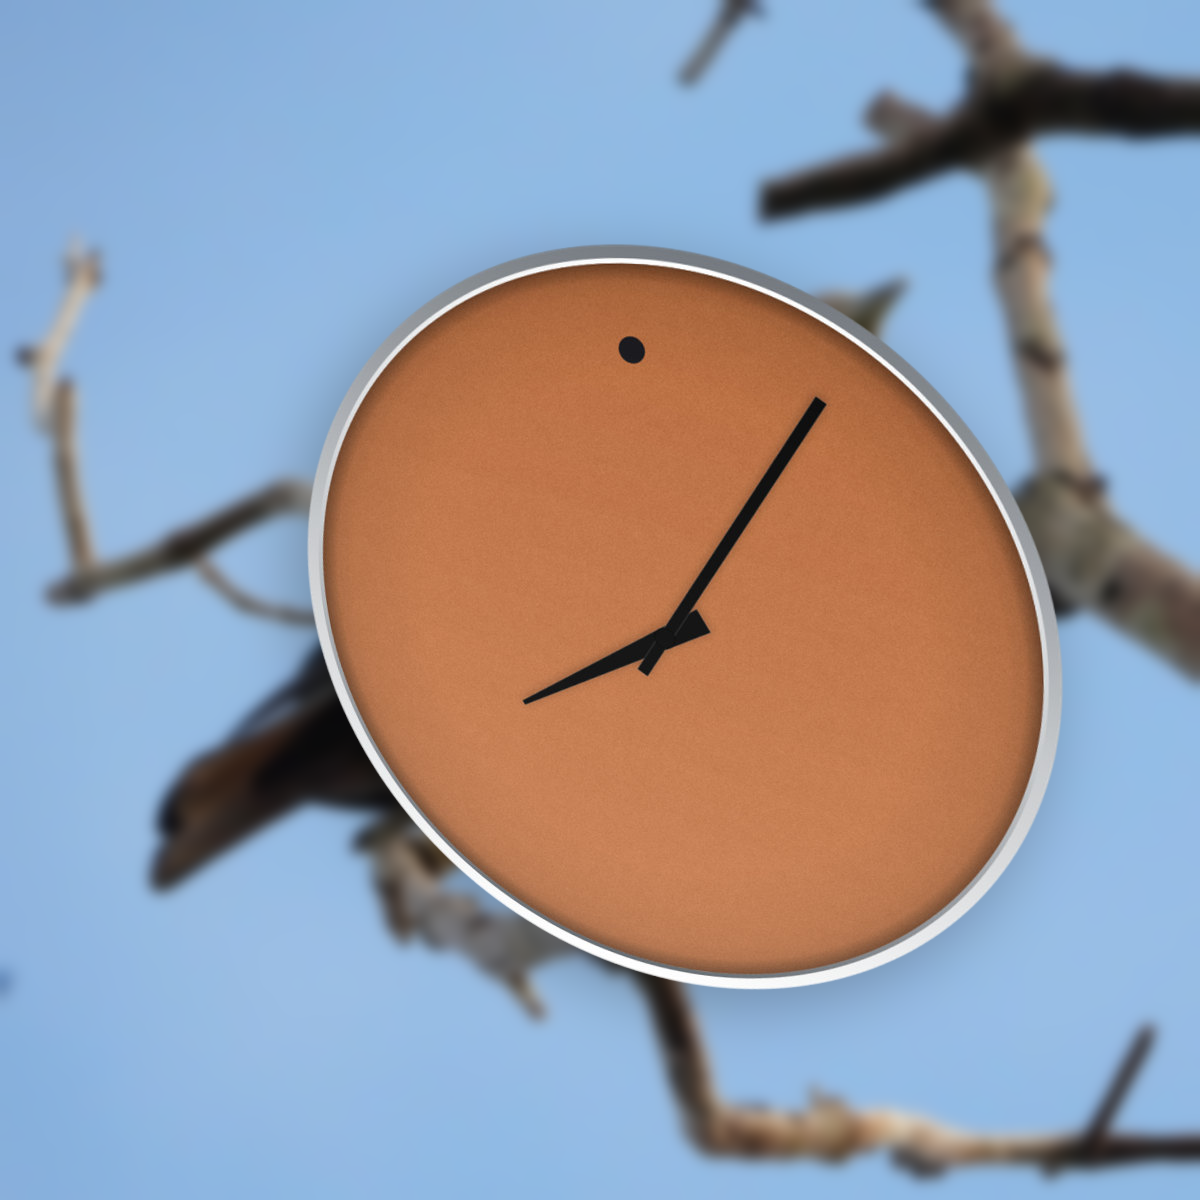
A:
8h06
